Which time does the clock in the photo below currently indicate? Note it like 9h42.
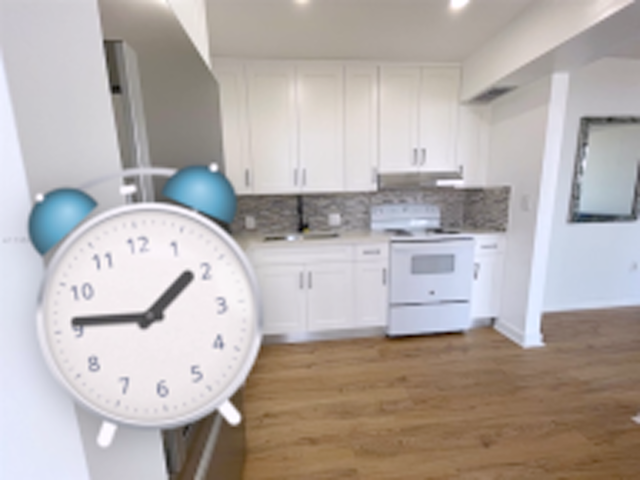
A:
1h46
